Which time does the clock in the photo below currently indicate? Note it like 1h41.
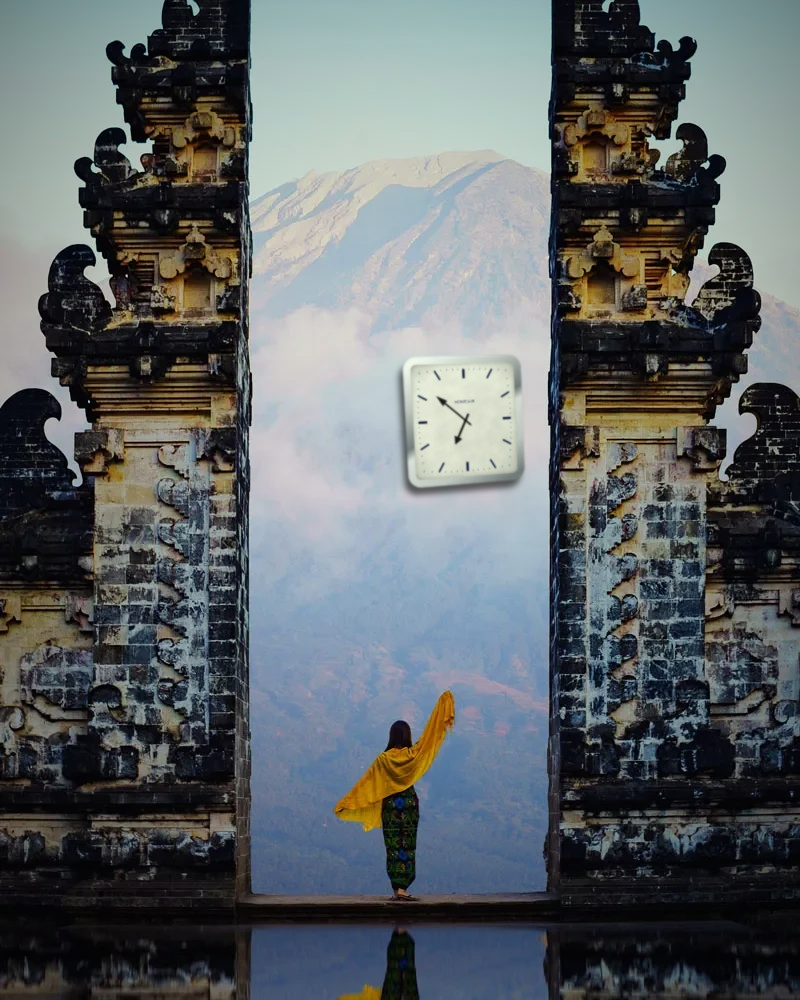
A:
6h52
